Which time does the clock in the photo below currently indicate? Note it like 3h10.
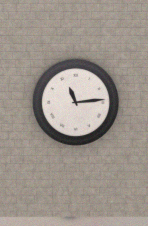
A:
11h14
